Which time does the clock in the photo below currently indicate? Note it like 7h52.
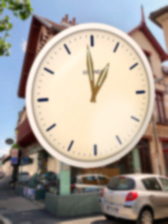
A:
12h59
